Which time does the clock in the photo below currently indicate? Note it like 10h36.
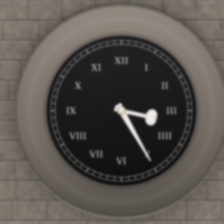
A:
3h25
